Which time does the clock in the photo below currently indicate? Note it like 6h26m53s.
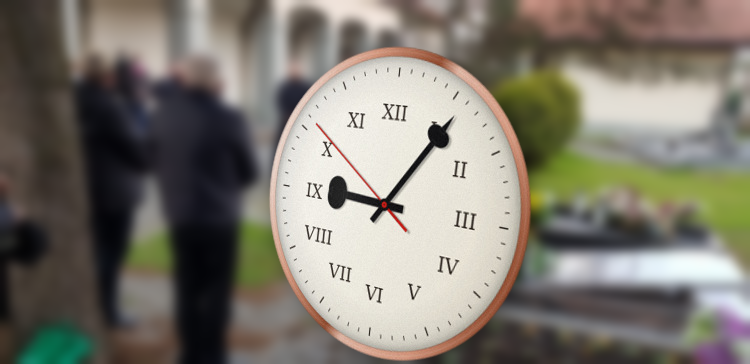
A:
9h05m51s
